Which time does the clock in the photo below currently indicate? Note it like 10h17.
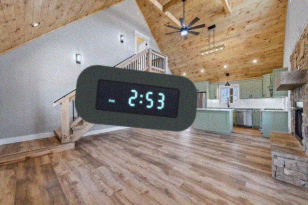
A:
2h53
